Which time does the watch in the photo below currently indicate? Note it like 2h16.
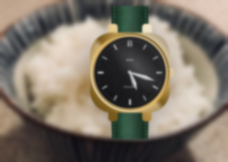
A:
5h18
